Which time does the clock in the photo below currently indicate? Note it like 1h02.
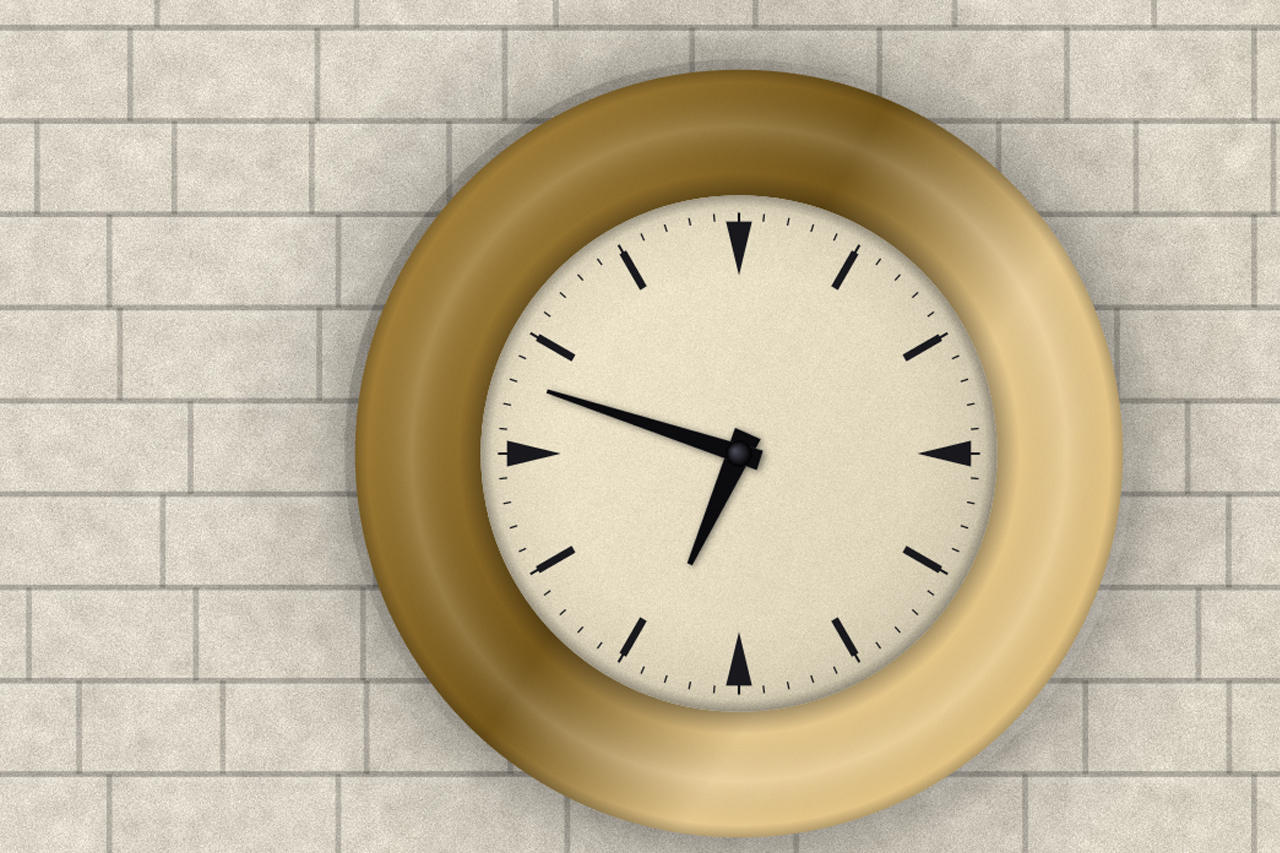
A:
6h48
